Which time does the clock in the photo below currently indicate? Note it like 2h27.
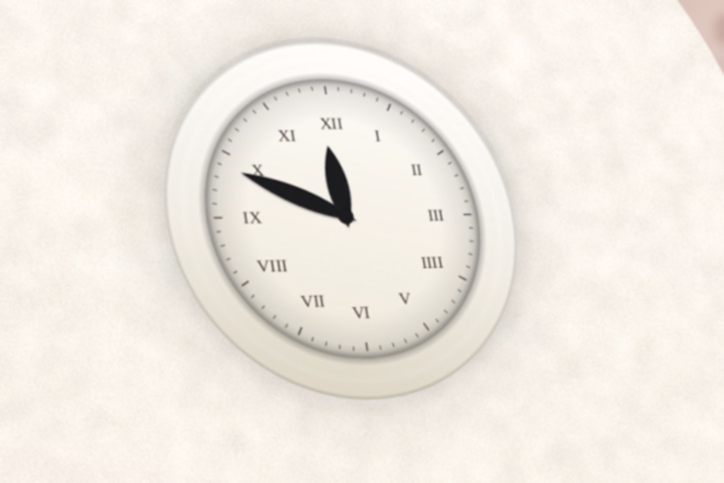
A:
11h49
